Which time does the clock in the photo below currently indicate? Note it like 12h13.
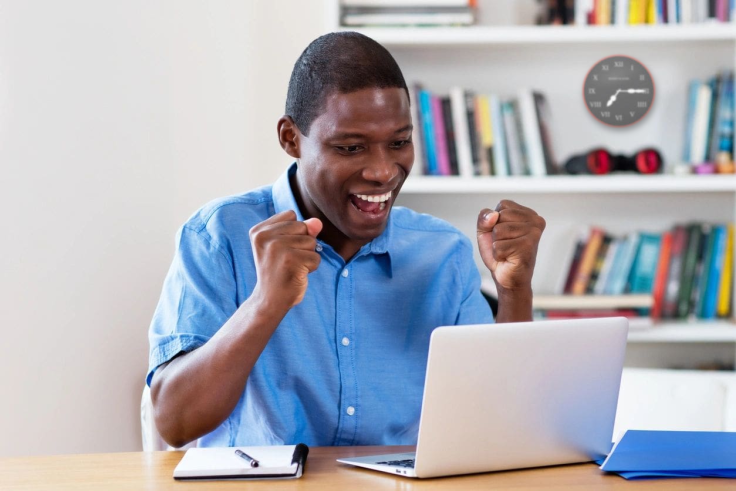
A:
7h15
